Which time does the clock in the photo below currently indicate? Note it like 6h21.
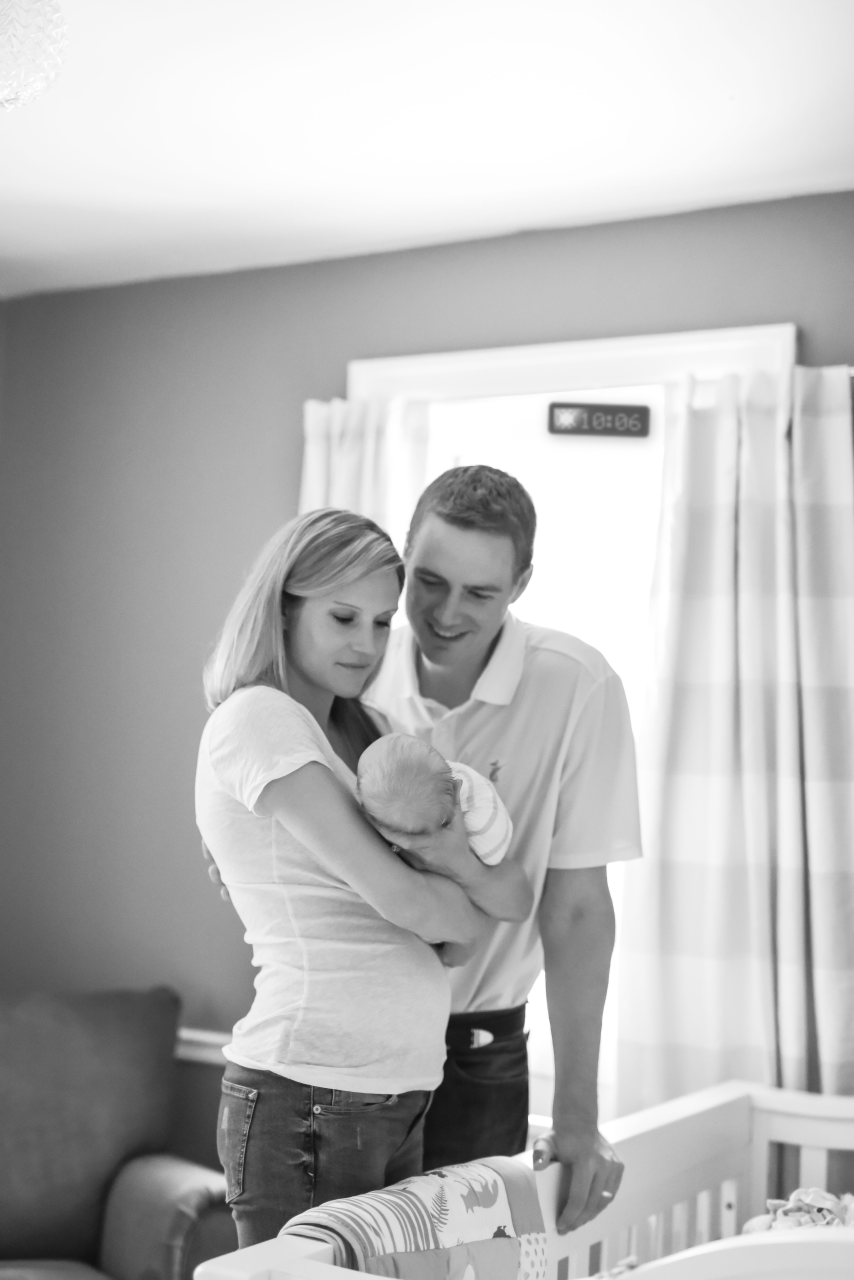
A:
10h06
